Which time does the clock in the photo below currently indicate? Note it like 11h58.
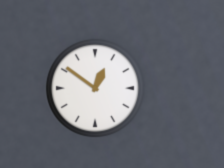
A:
12h51
